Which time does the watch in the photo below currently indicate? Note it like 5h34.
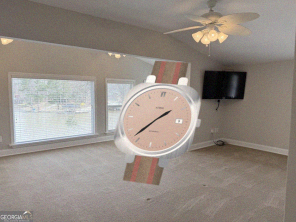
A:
1h37
